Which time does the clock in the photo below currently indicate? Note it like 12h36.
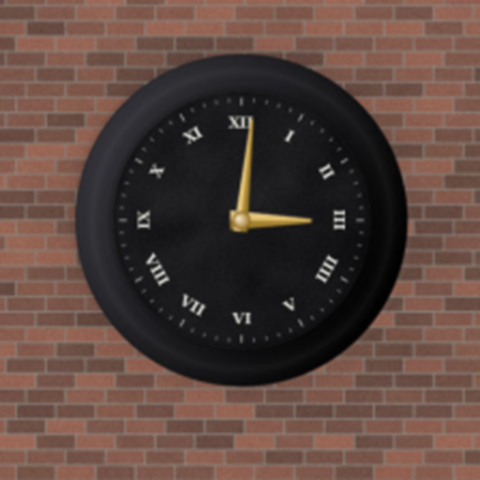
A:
3h01
